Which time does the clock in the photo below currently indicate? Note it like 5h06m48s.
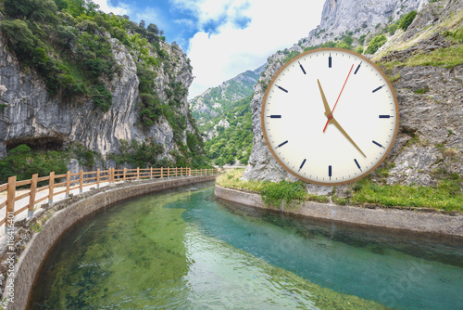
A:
11h23m04s
